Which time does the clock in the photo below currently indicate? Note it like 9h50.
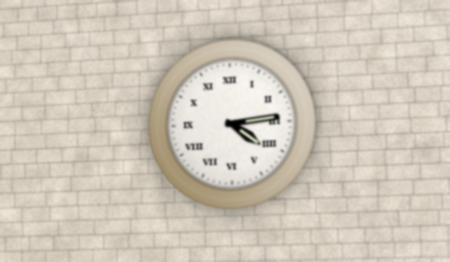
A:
4h14
